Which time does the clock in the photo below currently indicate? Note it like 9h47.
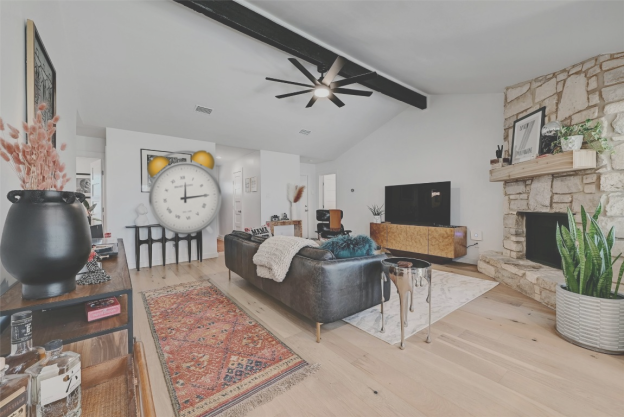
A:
12h15
